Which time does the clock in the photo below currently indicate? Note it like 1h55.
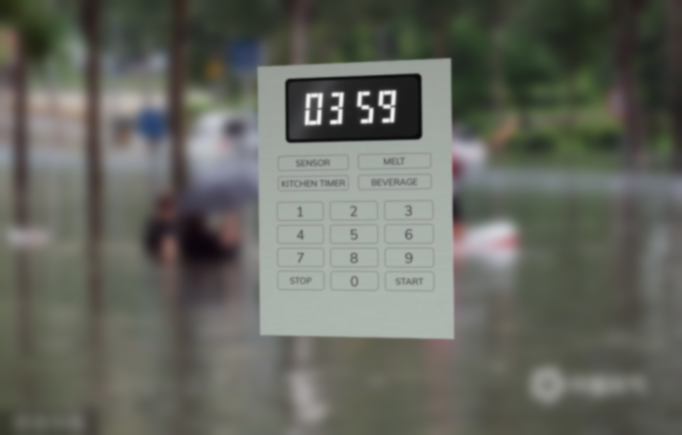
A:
3h59
